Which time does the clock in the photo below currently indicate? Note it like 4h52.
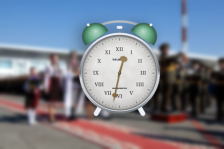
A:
12h32
